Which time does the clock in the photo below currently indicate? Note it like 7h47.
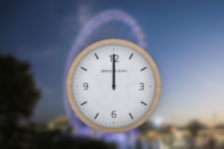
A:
12h00
